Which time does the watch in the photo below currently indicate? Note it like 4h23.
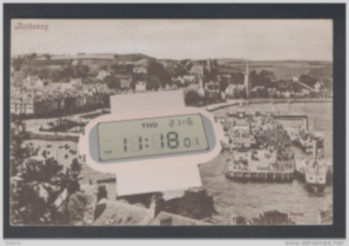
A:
11h18
